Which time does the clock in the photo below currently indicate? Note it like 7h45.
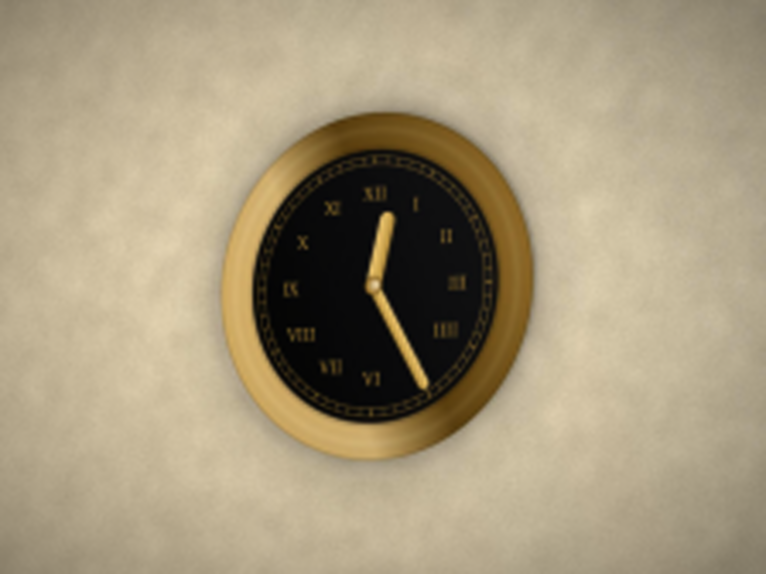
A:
12h25
